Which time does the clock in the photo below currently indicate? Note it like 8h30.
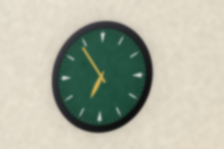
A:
6h54
